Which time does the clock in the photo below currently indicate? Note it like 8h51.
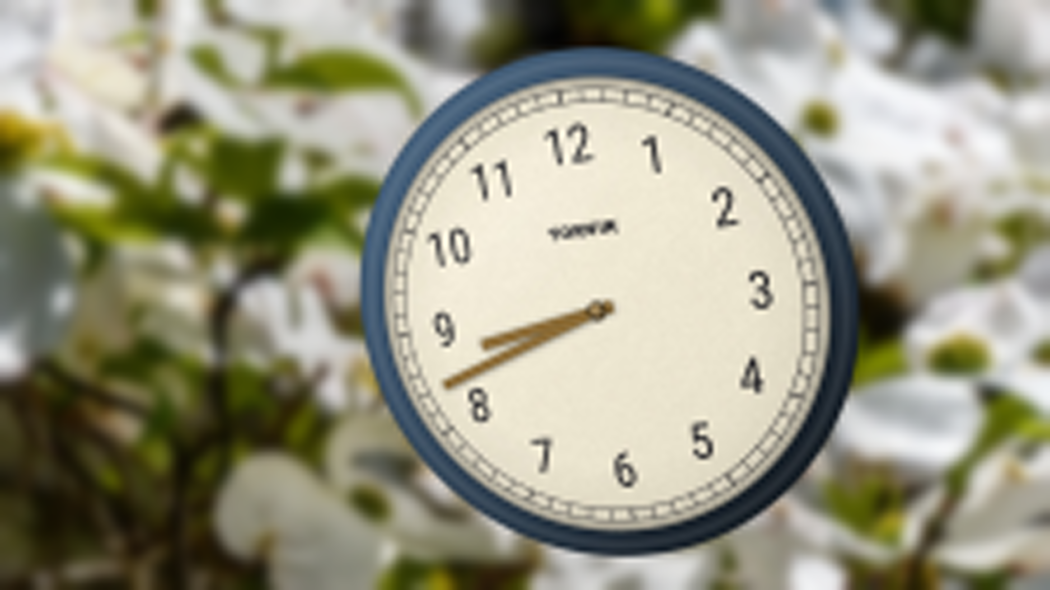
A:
8h42
